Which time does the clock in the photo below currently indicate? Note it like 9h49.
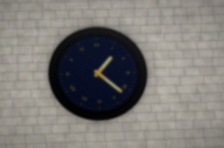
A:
1h22
